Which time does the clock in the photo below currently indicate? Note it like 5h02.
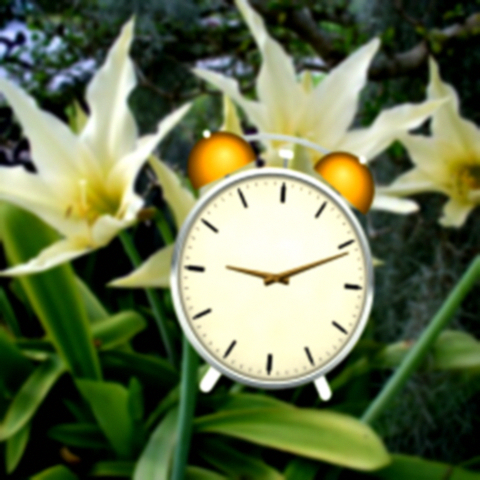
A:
9h11
